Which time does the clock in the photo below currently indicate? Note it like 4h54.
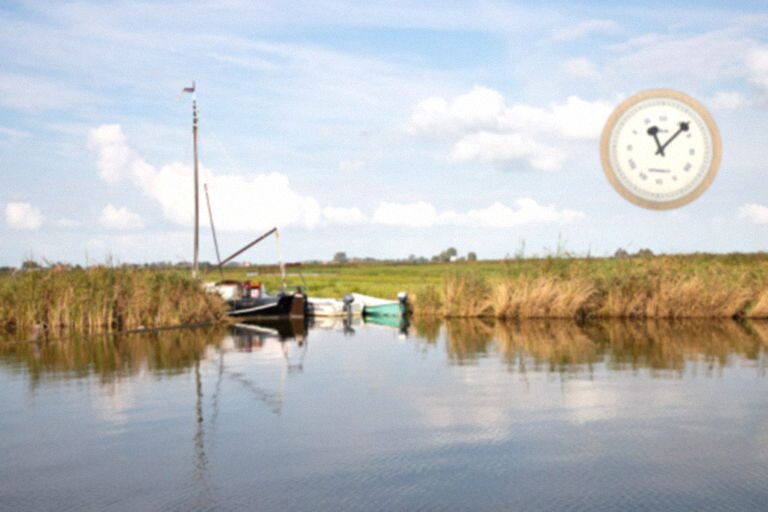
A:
11h07
